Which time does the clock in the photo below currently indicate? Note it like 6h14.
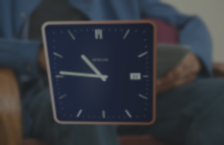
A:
10h46
